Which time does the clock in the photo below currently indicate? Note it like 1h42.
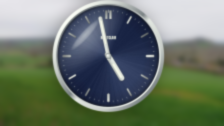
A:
4h58
